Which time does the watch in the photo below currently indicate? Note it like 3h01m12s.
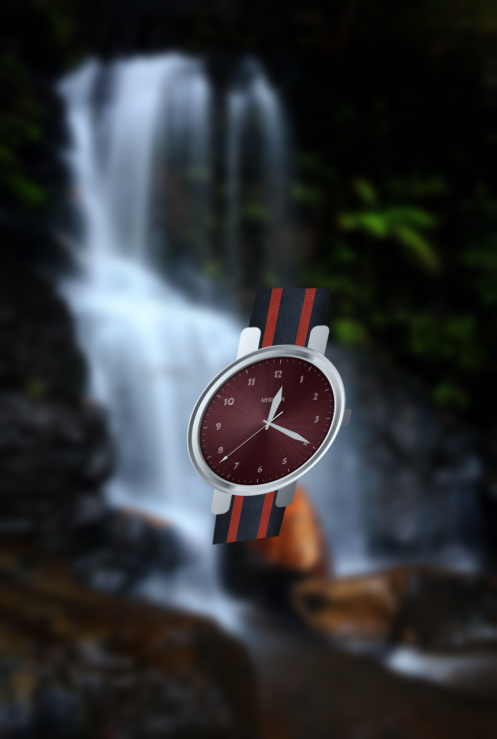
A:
12h19m38s
